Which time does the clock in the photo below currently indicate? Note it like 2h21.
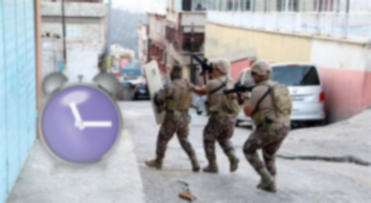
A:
11h15
